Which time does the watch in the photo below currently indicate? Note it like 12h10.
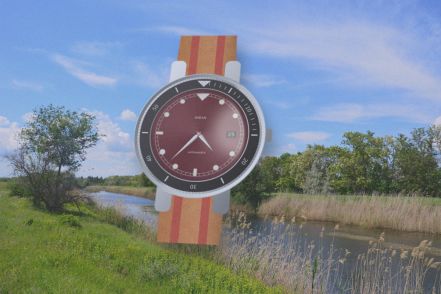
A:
4h37
